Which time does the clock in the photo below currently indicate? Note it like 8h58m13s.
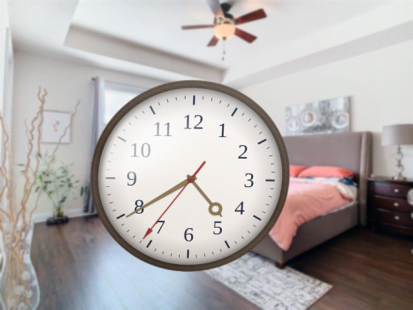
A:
4h39m36s
